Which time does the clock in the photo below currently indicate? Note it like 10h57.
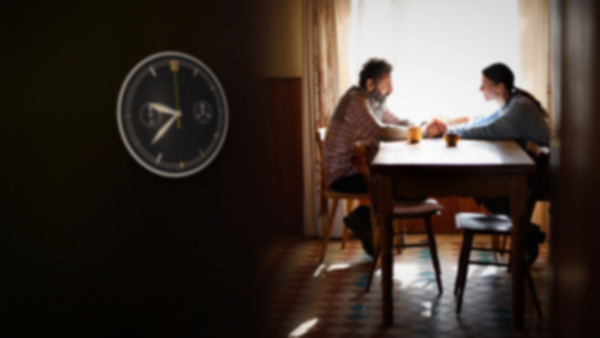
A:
9h38
